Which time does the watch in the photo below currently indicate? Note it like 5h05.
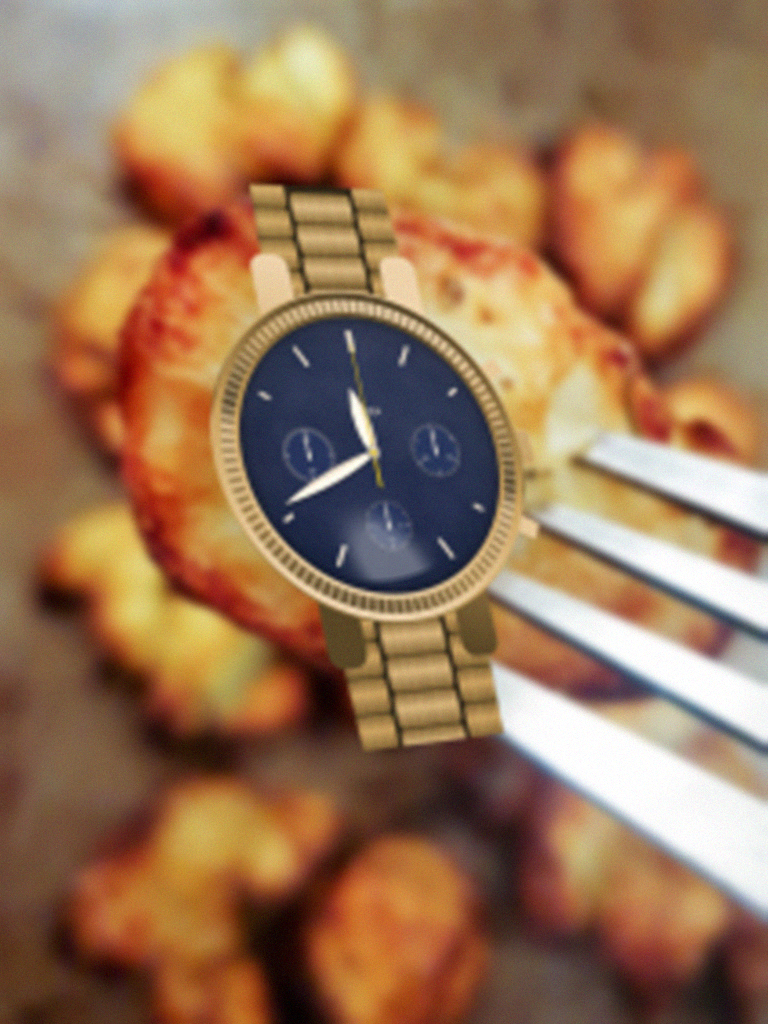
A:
11h41
